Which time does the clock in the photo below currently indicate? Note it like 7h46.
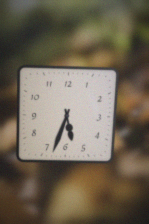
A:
5h33
